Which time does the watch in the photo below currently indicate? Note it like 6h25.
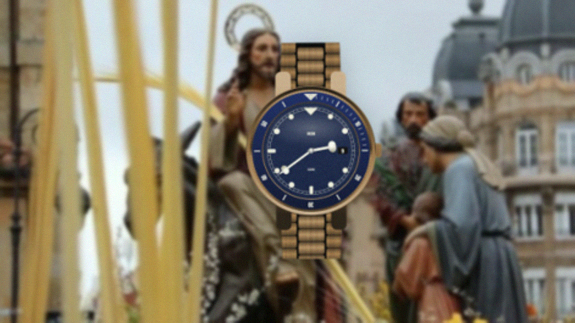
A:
2h39
